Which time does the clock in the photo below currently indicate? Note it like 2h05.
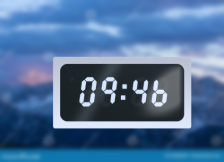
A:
9h46
